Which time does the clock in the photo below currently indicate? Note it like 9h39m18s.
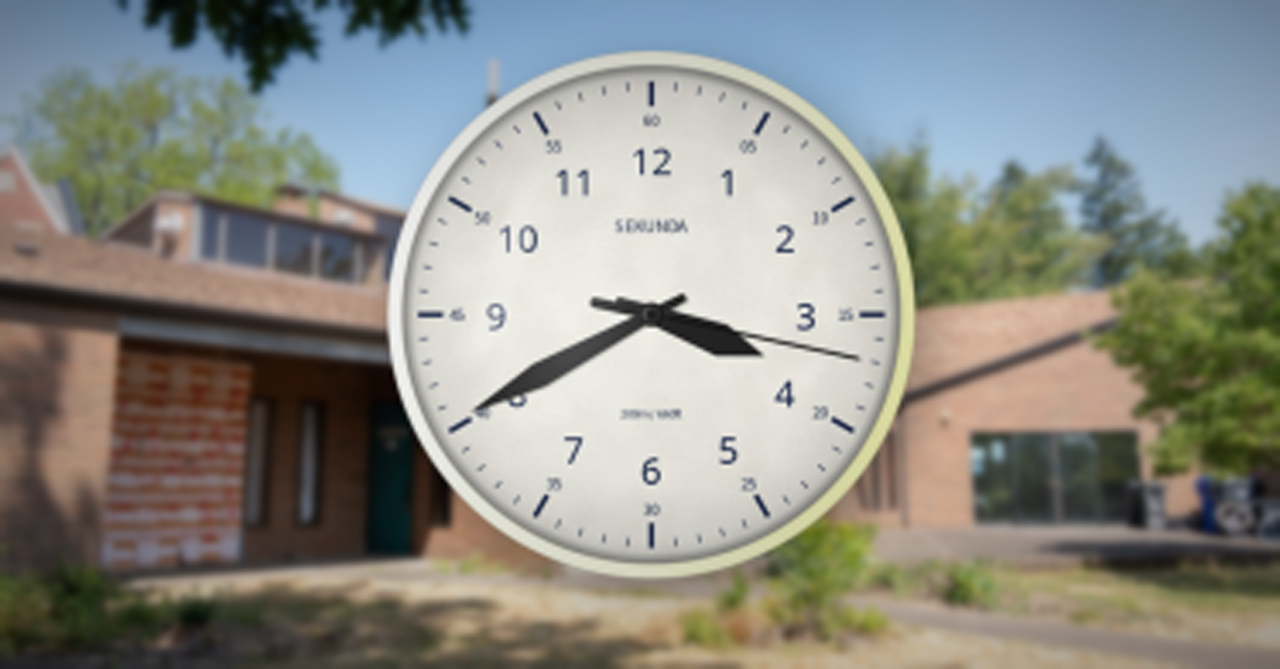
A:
3h40m17s
